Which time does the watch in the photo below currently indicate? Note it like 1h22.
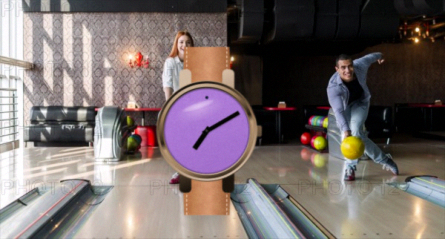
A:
7h10
